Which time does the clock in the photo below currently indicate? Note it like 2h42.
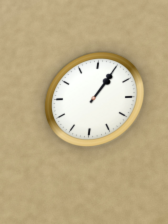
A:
1h05
